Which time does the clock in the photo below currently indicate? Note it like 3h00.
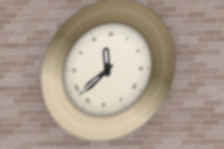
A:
11h38
